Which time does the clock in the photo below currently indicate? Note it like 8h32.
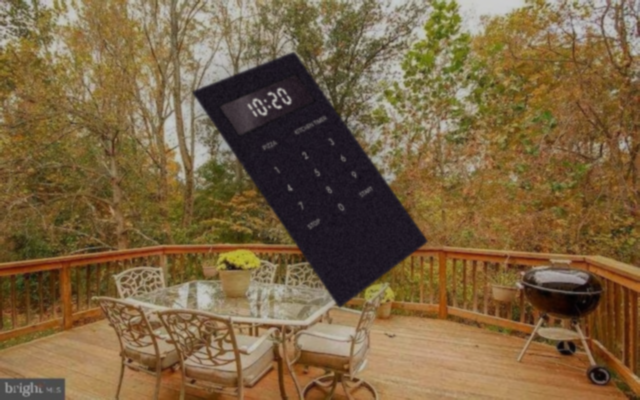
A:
10h20
